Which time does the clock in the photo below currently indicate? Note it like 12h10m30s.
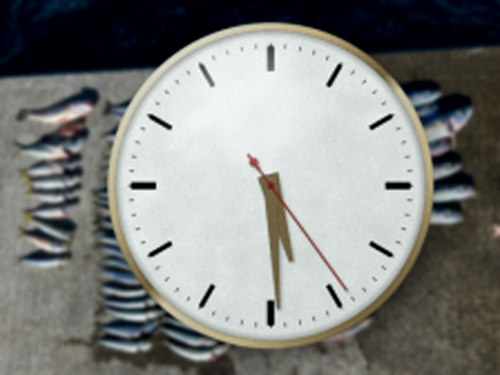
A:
5h29m24s
